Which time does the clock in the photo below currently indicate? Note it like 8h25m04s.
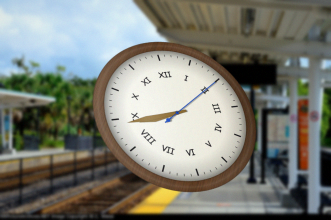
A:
8h44m10s
